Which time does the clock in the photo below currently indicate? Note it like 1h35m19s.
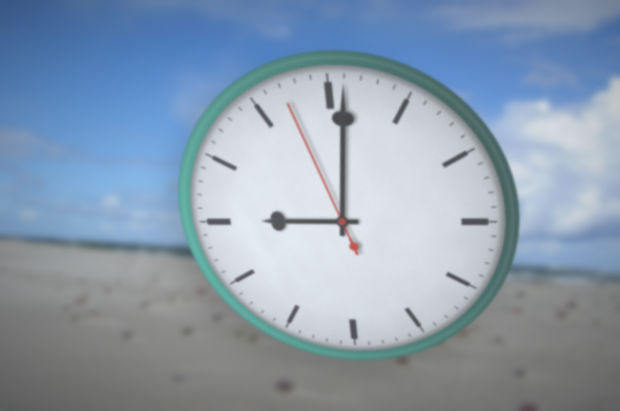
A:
9h00m57s
